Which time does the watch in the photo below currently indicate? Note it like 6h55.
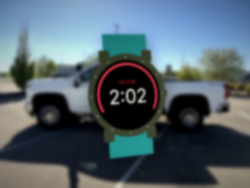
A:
2h02
